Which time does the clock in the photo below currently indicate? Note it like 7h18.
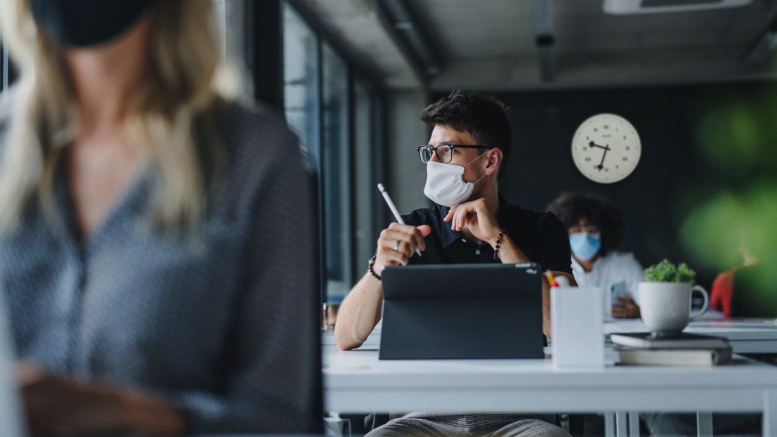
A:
9h33
